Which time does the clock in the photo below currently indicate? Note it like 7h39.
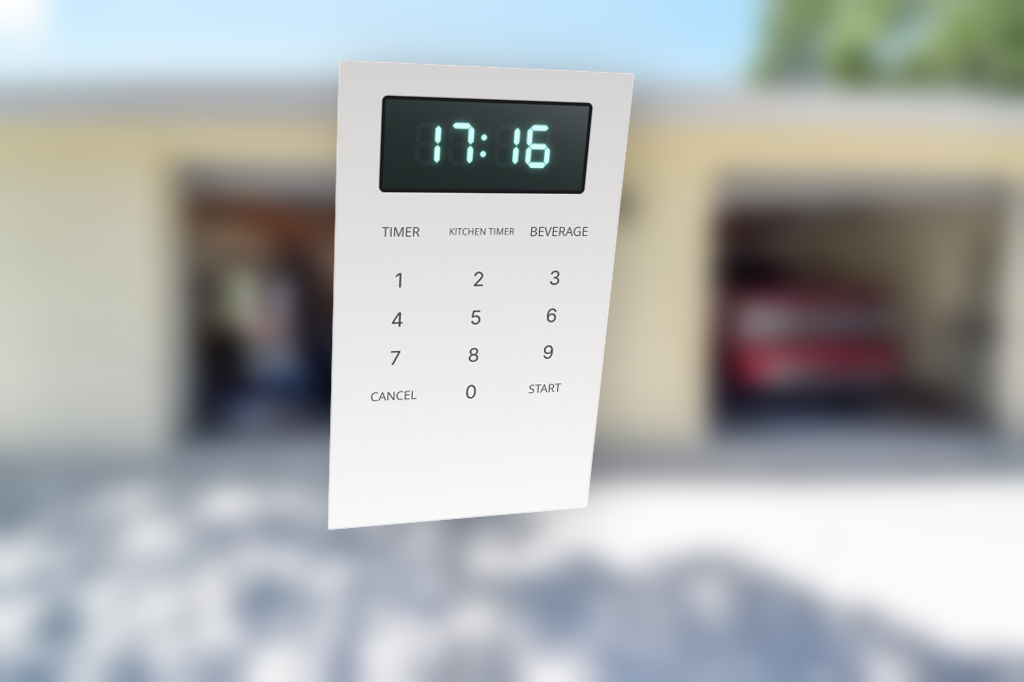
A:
17h16
